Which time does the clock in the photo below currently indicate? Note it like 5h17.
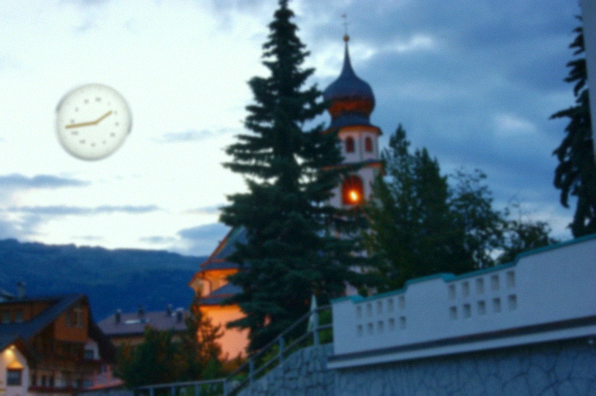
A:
1h43
